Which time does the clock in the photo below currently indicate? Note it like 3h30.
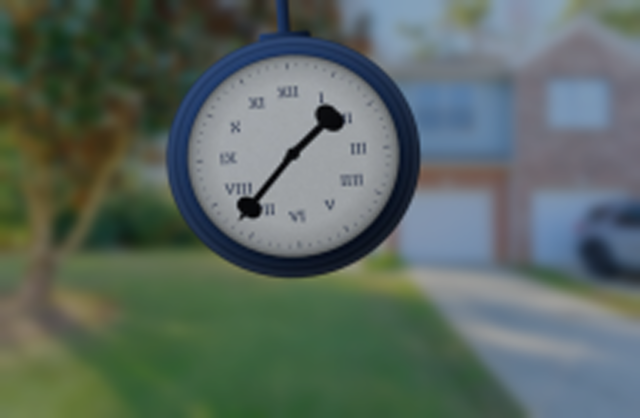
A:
1h37
